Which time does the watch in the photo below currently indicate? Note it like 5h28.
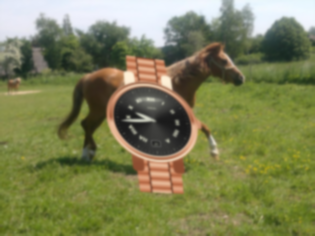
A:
9h44
